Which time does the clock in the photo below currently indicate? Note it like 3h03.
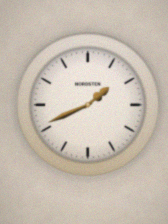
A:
1h41
